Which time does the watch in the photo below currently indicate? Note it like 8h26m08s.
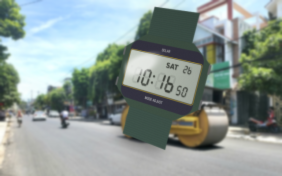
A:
10h16m50s
